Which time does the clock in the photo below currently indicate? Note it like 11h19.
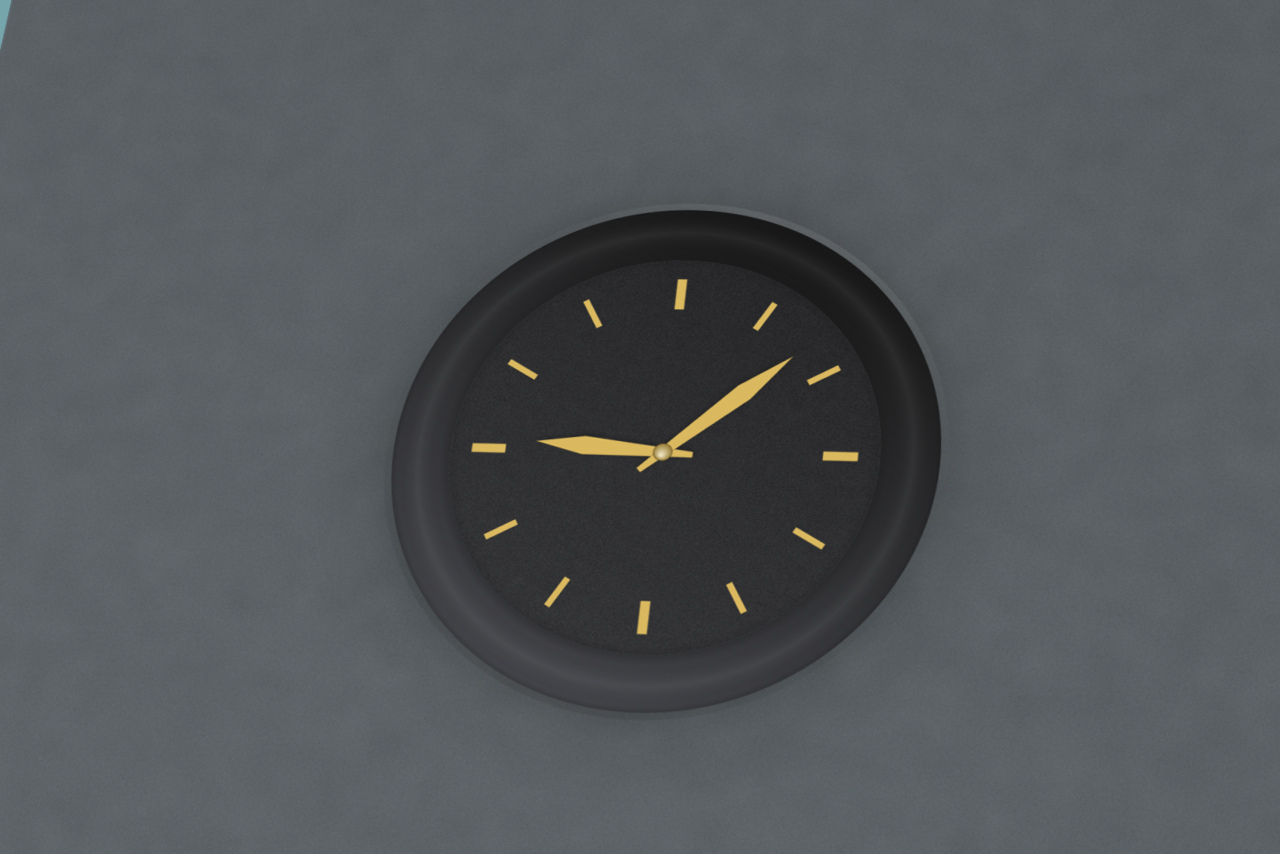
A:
9h08
